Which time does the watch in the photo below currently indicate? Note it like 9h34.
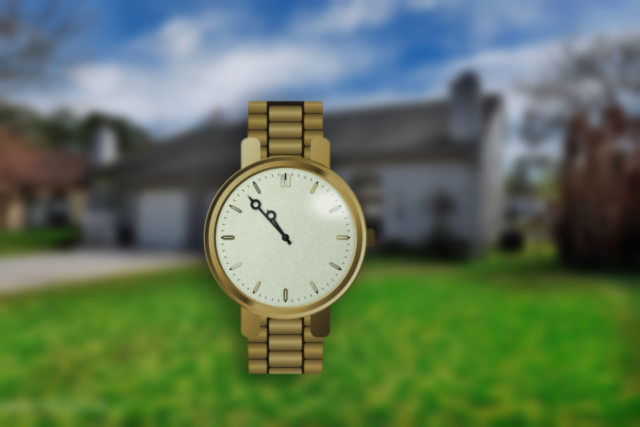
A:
10h53
